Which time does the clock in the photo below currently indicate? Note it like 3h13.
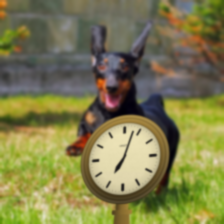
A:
7h03
